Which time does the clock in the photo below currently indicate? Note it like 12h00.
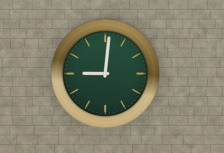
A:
9h01
